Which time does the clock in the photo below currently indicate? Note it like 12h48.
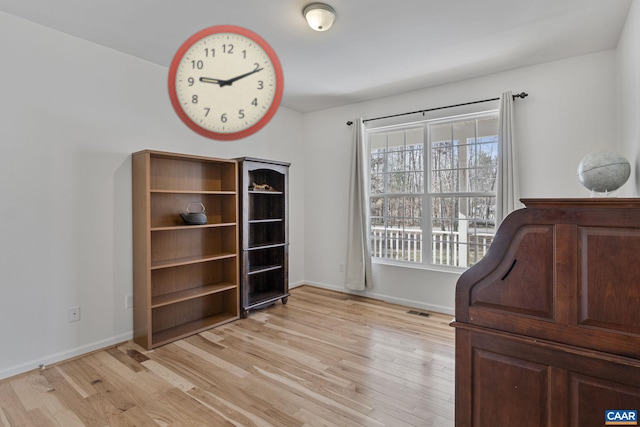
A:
9h11
